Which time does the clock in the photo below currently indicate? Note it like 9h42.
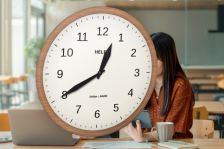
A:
12h40
